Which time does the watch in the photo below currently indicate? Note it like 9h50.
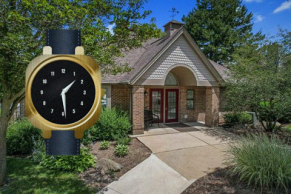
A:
1h29
